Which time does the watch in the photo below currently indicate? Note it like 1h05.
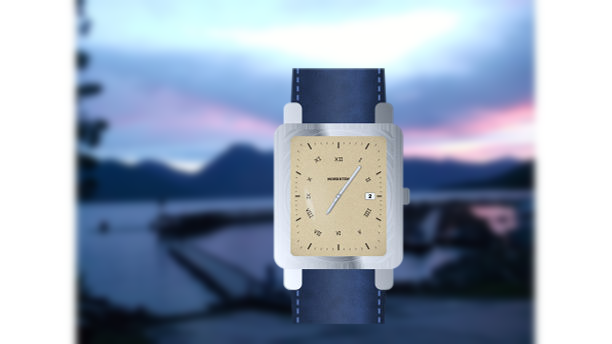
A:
7h06
